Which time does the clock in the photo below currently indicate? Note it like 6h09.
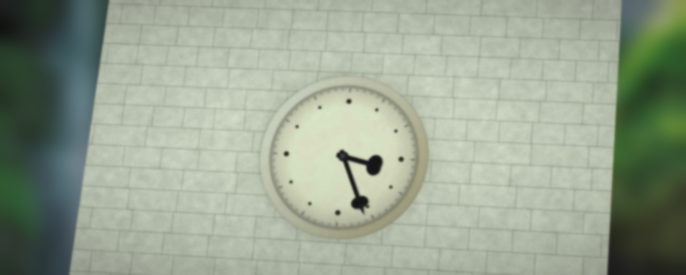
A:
3h26
